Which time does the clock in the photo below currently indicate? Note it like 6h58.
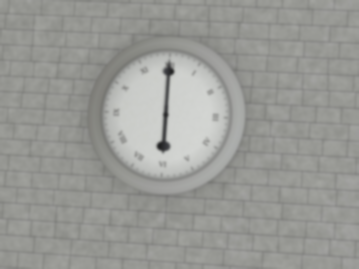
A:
6h00
